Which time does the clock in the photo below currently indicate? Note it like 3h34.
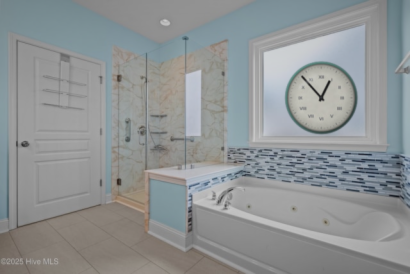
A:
12h53
